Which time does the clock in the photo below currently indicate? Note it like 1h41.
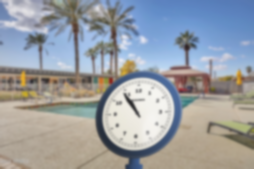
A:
10h54
